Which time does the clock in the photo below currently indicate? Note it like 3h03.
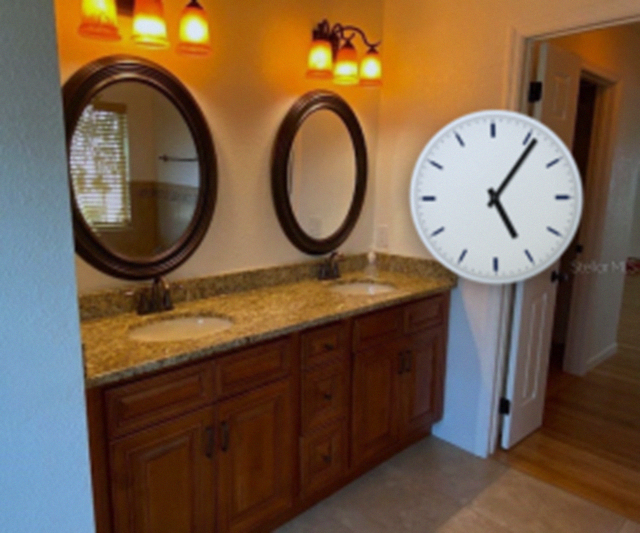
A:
5h06
